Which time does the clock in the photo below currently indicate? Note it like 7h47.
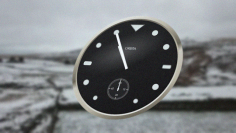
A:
10h55
